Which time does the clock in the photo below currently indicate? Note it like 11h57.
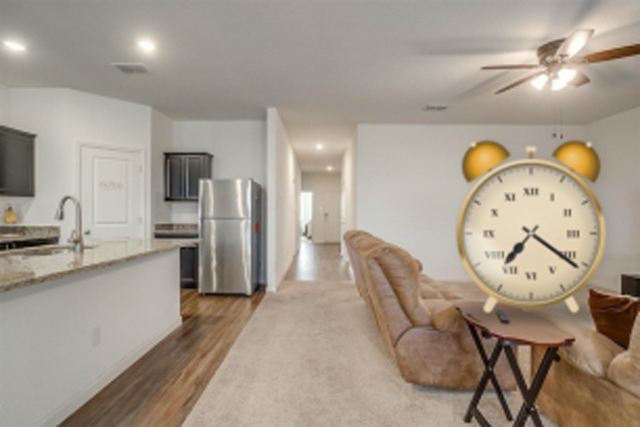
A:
7h21
